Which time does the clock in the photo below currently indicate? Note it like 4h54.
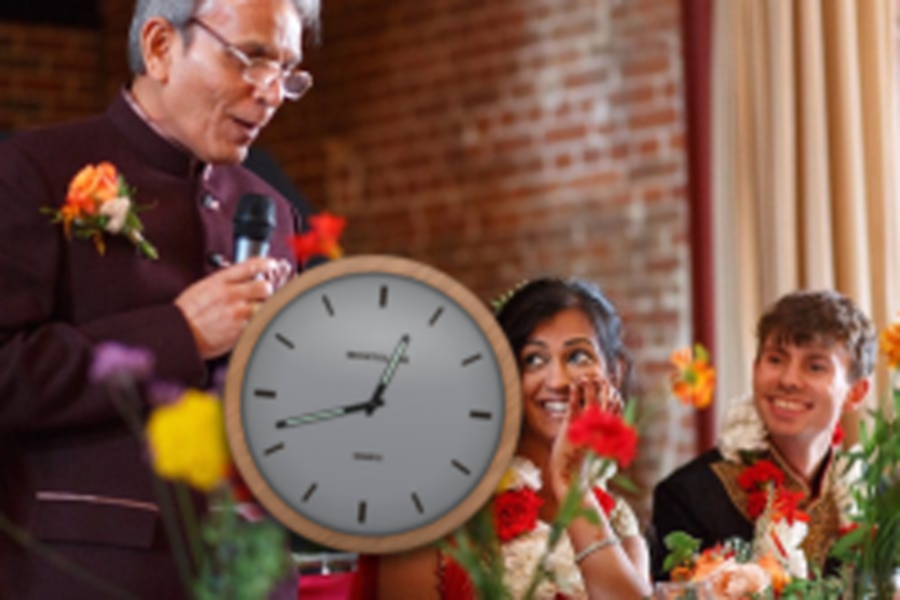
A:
12h42
